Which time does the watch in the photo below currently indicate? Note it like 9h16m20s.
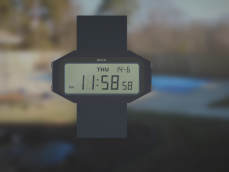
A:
11h58m58s
